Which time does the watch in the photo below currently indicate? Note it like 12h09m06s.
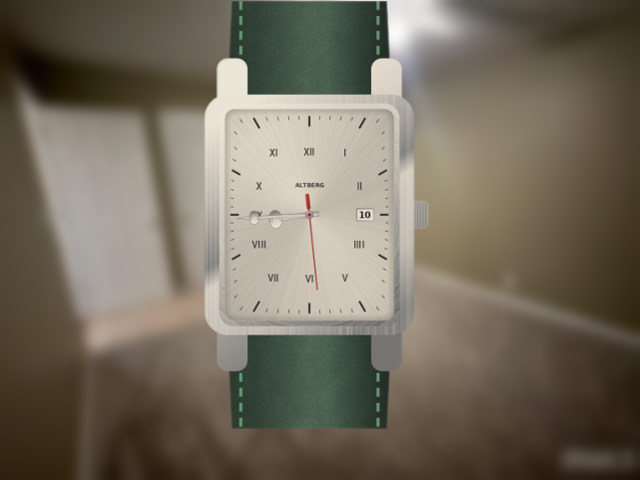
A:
8h44m29s
